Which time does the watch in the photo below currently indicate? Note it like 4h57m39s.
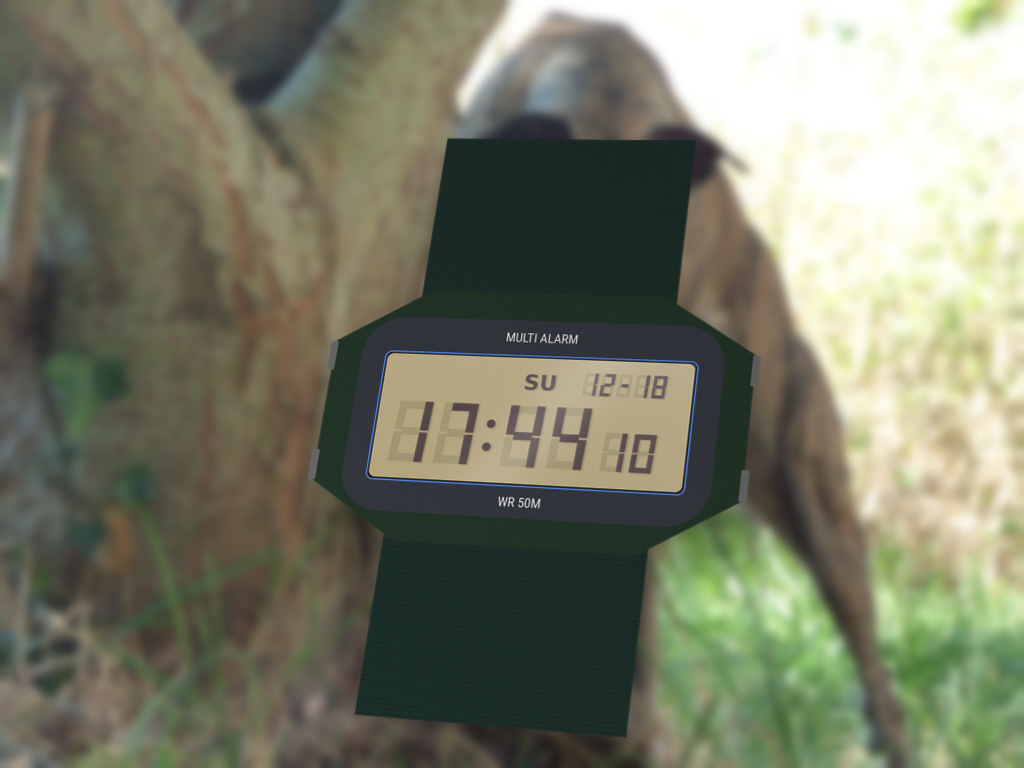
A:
17h44m10s
